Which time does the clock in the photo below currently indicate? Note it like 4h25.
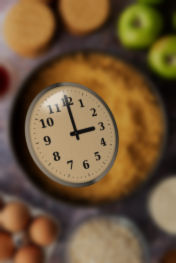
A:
3h00
